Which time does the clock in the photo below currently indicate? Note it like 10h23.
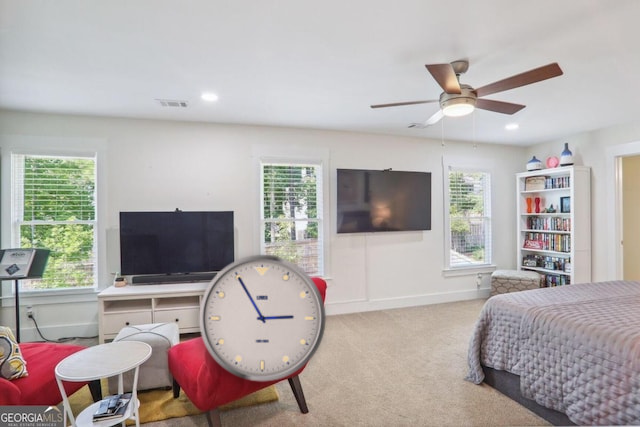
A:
2h55
